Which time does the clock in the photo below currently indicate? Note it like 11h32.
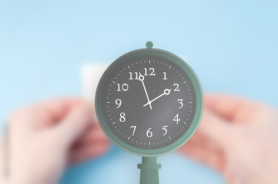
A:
1h57
